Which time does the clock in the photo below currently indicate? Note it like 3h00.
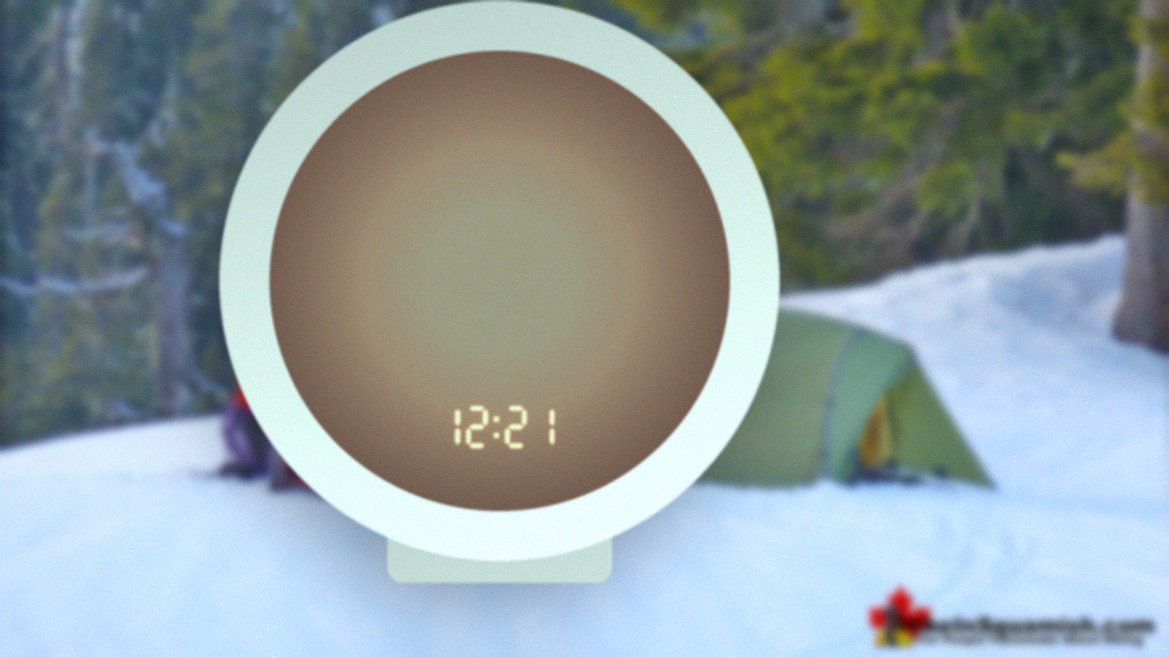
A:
12h21
